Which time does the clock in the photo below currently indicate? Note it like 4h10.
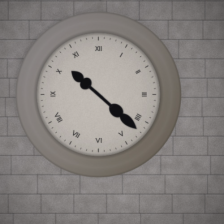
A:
10h22
